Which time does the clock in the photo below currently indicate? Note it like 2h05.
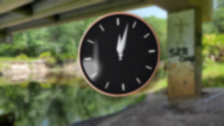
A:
12h03
